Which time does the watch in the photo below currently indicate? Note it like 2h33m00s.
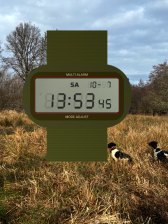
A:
13h53m45s
